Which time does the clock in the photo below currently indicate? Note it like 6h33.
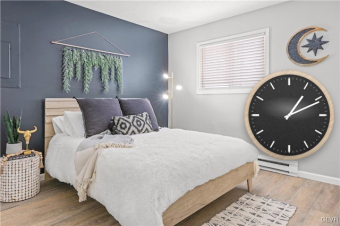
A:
1h11
